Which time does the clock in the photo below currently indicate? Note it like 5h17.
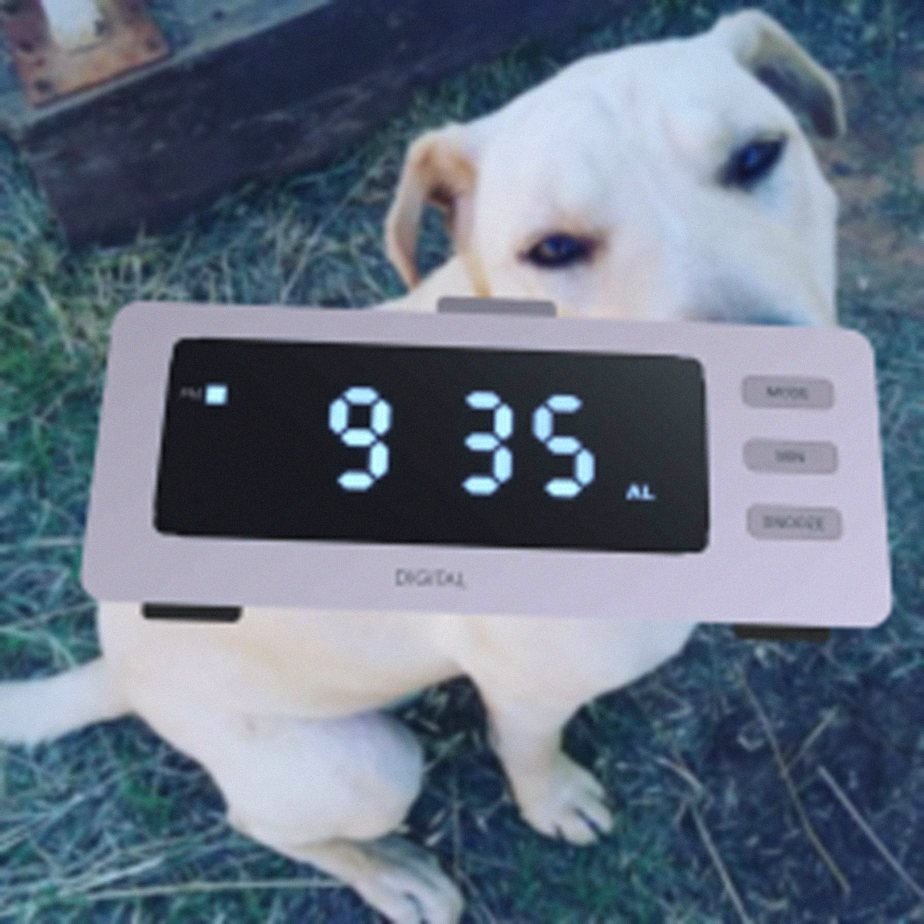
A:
9h35
